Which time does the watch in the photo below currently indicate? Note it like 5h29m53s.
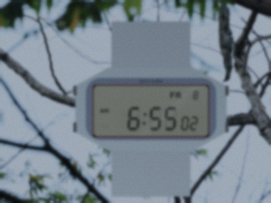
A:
6h55m02s
